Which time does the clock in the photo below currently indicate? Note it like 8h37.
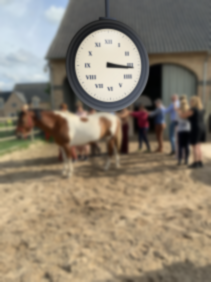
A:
3h16
